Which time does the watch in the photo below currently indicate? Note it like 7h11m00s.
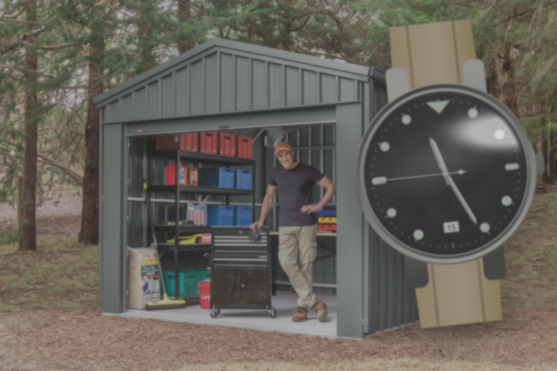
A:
11h25m45s
